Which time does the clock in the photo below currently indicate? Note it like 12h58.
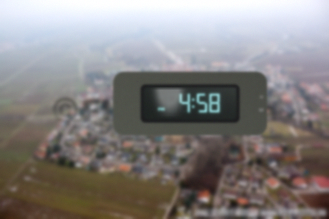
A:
4h58
